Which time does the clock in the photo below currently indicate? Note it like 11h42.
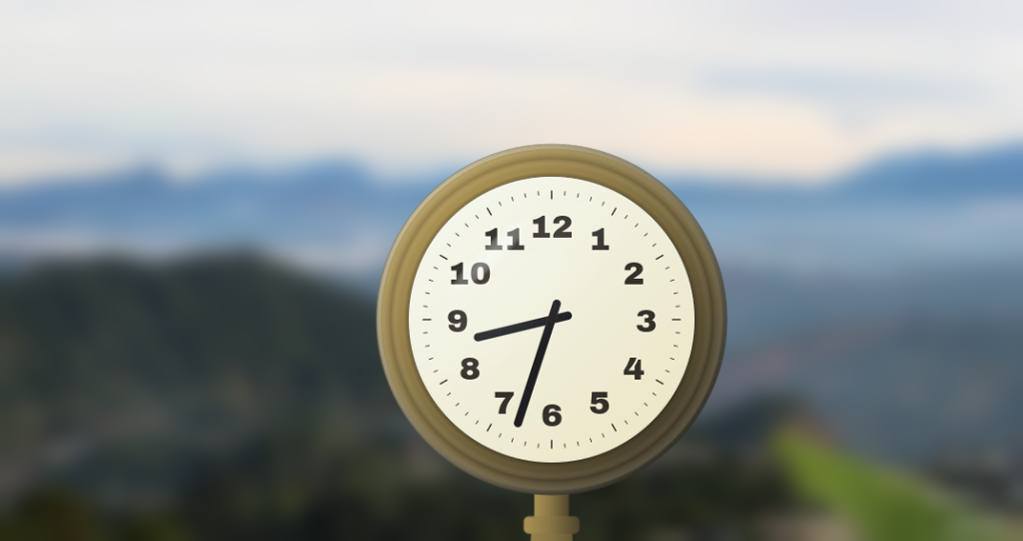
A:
8h33
